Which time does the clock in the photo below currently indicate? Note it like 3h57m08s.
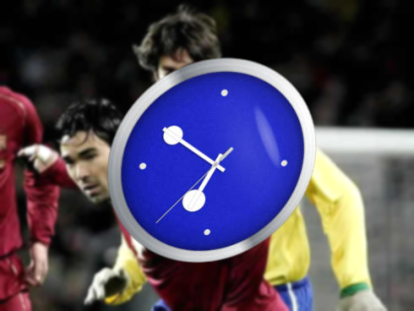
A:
6h50m37s
